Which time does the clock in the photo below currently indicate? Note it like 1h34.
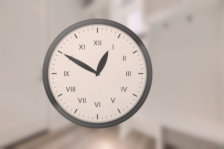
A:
12h50
